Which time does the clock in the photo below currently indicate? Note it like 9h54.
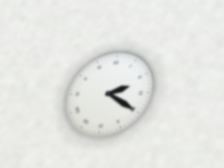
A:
2h20
